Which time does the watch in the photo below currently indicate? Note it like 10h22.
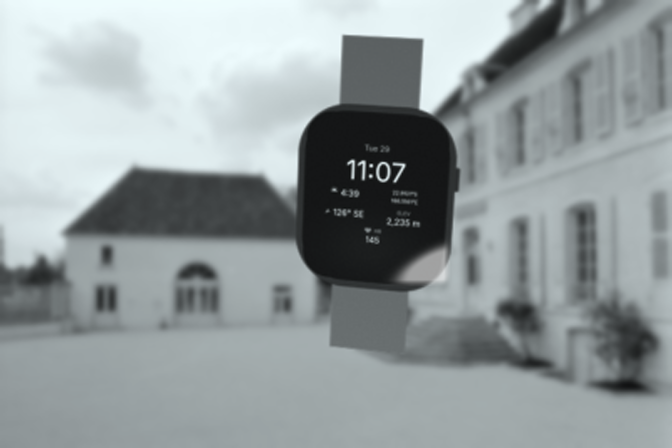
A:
11h07
